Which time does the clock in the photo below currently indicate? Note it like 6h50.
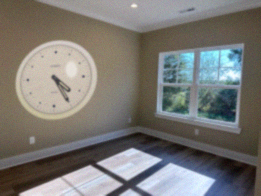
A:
4h25
